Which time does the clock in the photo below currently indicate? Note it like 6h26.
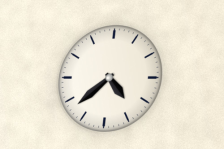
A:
4h38
